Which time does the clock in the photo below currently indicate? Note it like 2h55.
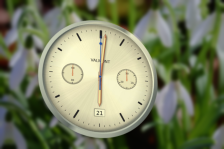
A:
6h01
